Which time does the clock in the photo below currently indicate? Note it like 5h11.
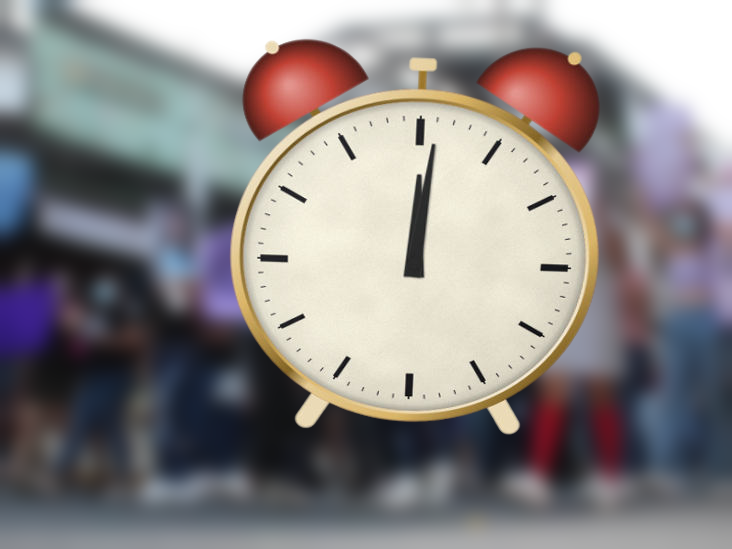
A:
12h01
